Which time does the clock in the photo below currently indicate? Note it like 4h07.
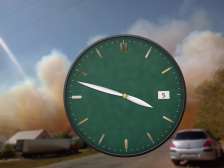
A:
3h48
